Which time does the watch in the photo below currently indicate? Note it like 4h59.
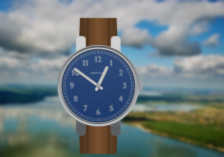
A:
12h51
